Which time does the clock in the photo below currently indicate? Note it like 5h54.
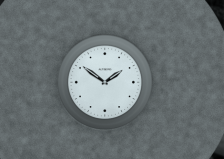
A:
1h51
